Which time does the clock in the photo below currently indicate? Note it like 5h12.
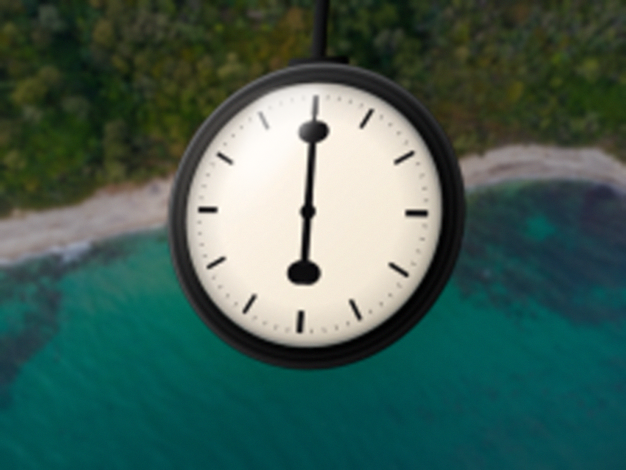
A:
6h00
